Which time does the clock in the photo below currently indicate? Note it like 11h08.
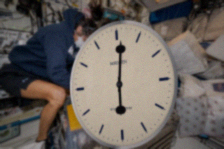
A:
6h01
